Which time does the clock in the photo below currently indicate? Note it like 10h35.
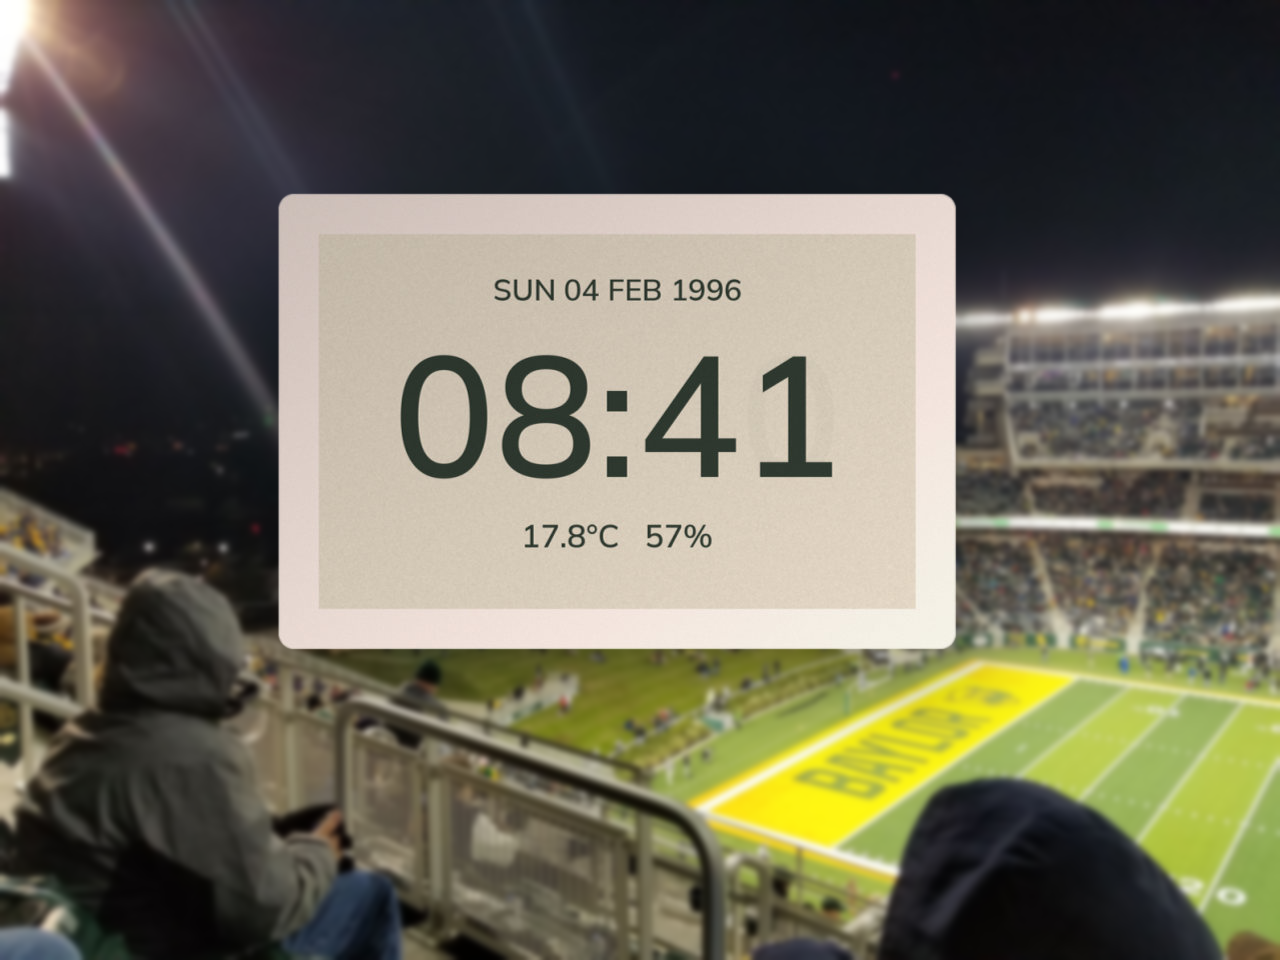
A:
8h41
